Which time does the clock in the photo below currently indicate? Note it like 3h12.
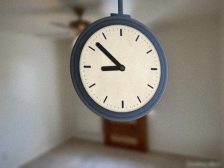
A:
8h52
